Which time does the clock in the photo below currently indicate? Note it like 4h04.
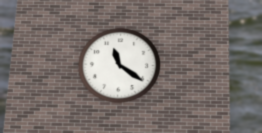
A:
11h21
